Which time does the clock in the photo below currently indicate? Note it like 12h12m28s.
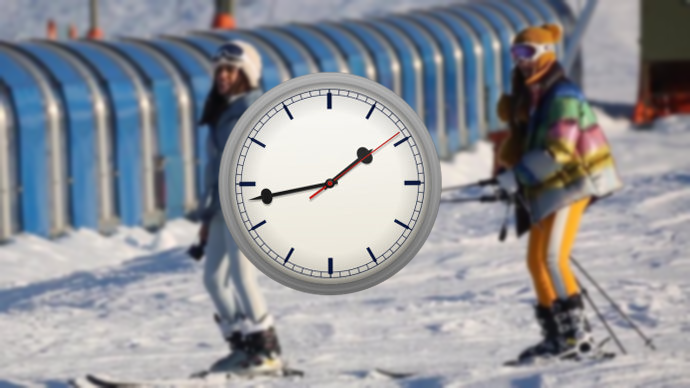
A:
1h43m09s
